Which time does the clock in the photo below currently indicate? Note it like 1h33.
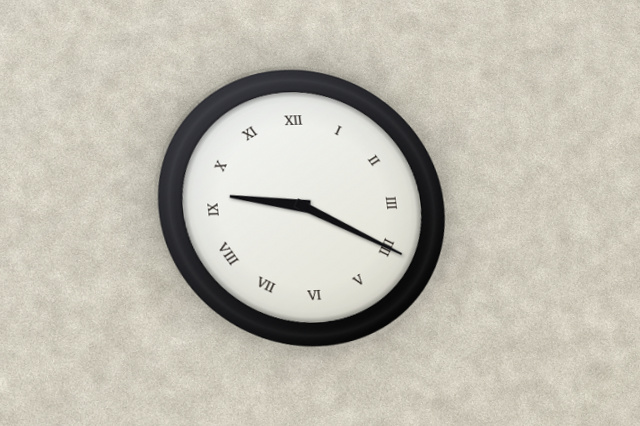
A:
9h20
